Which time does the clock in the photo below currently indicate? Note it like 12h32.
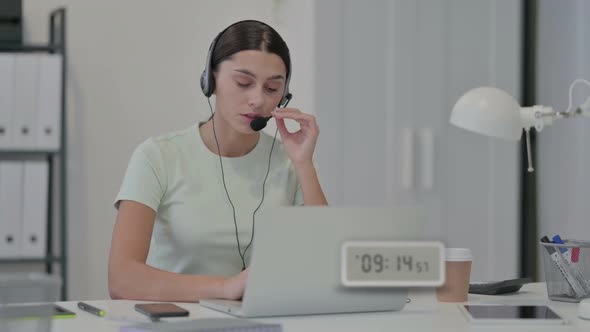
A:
9h14
